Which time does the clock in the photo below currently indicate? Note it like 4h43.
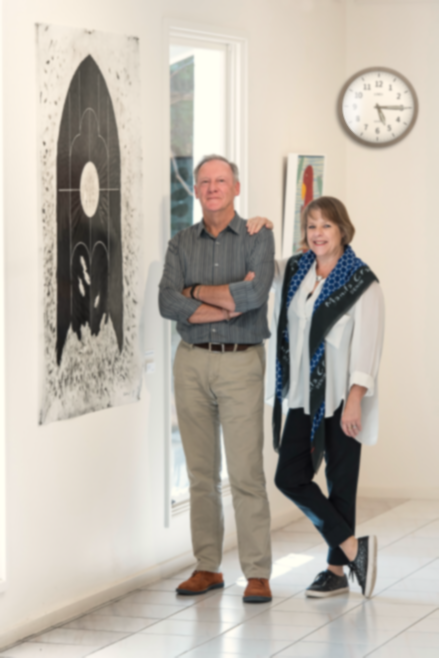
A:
5h15
